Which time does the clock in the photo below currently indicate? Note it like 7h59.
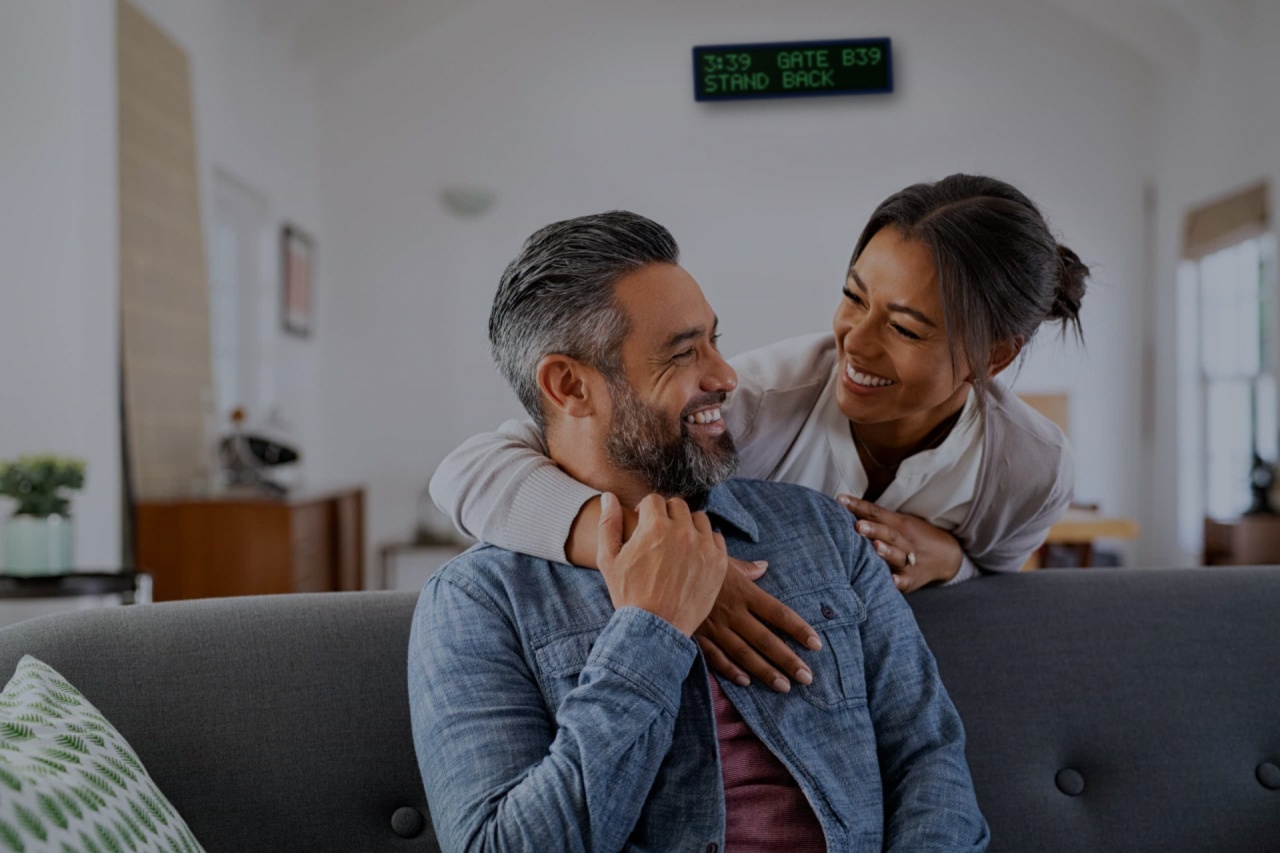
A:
3h39
